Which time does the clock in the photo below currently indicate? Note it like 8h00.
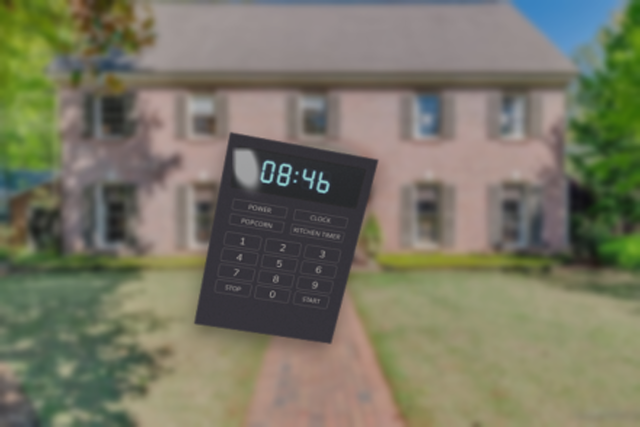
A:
8h46
